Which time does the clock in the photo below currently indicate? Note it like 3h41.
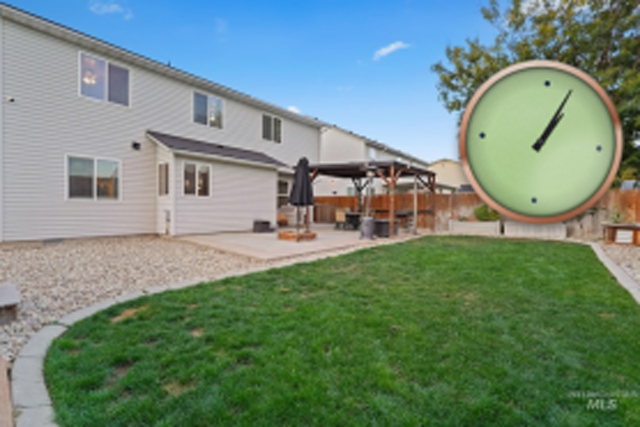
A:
1h04
